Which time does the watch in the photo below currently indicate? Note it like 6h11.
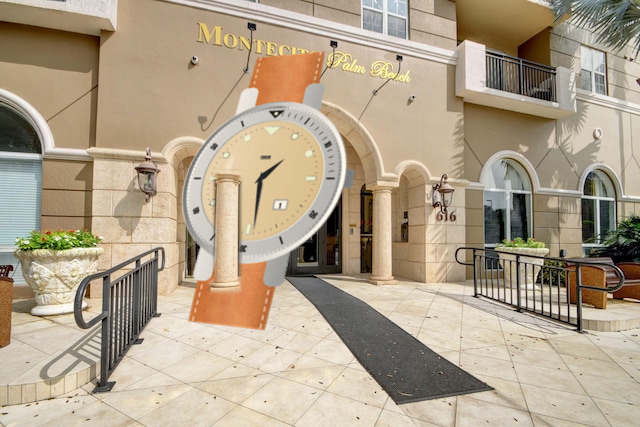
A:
1h29
